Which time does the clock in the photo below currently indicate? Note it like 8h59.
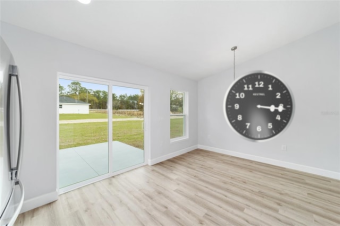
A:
3h16
